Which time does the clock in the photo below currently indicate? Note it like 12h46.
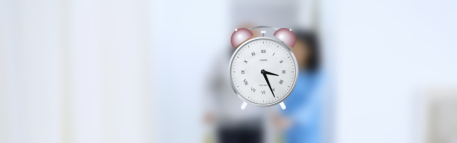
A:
3h26
